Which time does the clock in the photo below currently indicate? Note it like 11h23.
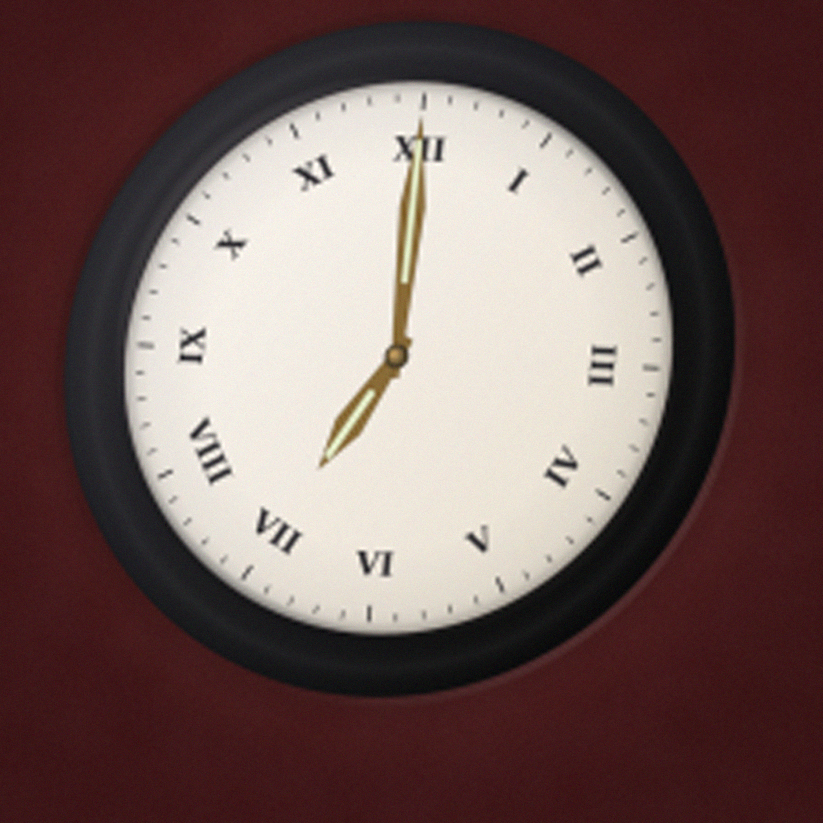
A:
7h00
